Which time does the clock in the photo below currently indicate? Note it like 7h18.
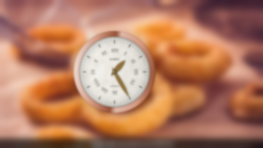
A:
1h25
